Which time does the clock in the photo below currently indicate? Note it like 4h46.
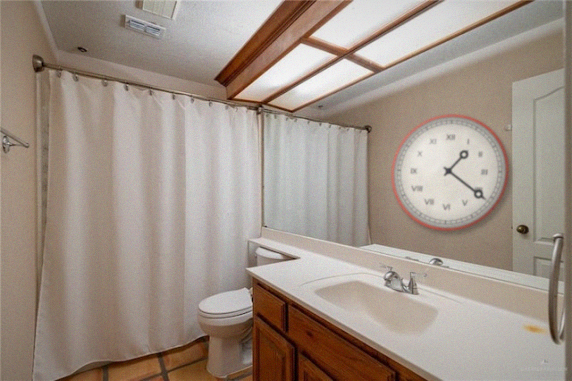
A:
1h21
